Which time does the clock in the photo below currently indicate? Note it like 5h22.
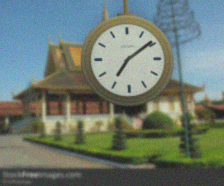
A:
7h09
